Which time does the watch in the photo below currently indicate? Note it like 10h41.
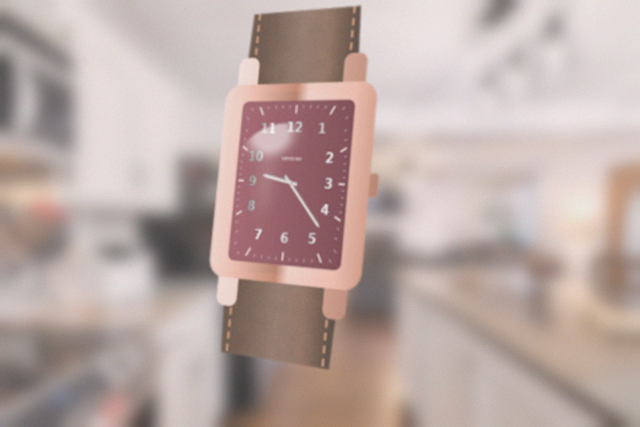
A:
9h23
